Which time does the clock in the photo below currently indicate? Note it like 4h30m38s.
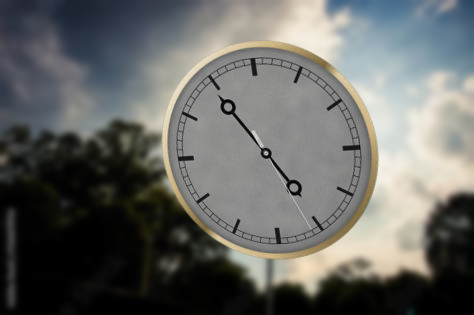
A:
4h54m26s
